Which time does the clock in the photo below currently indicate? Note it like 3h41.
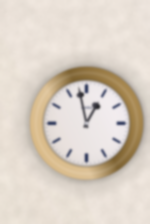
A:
12h58
